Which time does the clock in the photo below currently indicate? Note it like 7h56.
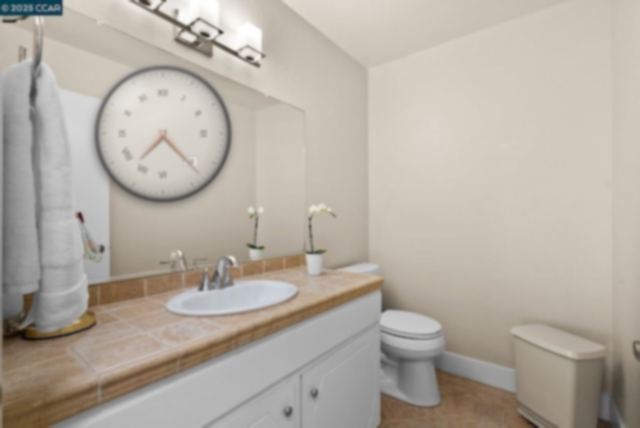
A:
7h23
